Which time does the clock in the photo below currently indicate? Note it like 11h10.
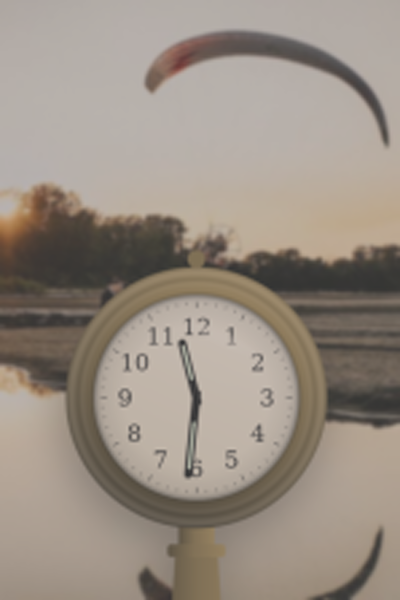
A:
11h31
